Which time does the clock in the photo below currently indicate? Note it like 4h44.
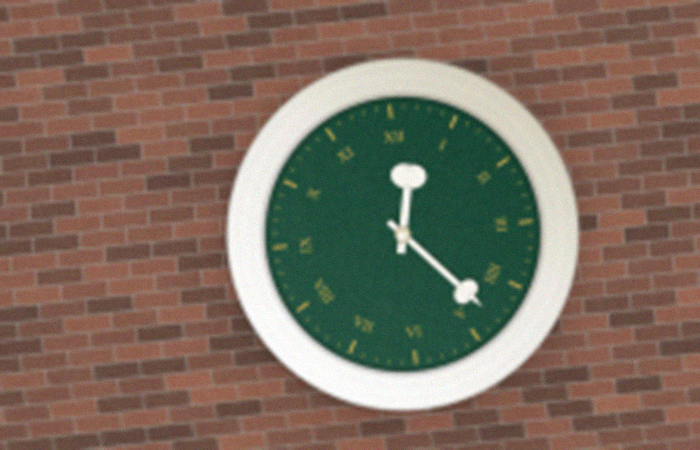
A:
12h23
